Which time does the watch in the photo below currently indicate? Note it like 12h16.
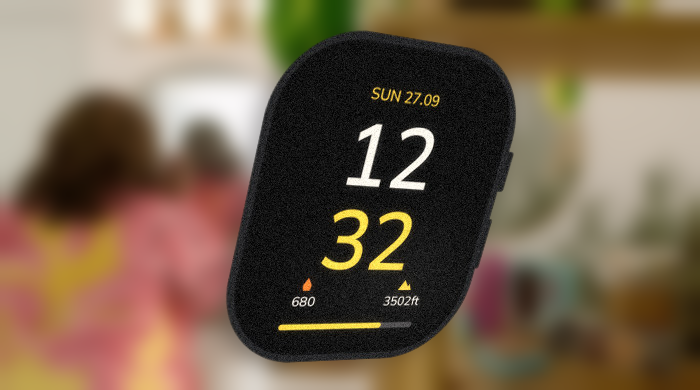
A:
12h32
